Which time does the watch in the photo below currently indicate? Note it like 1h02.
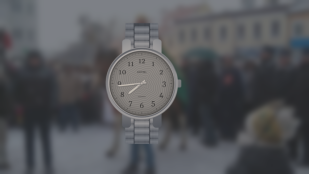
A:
7h44
